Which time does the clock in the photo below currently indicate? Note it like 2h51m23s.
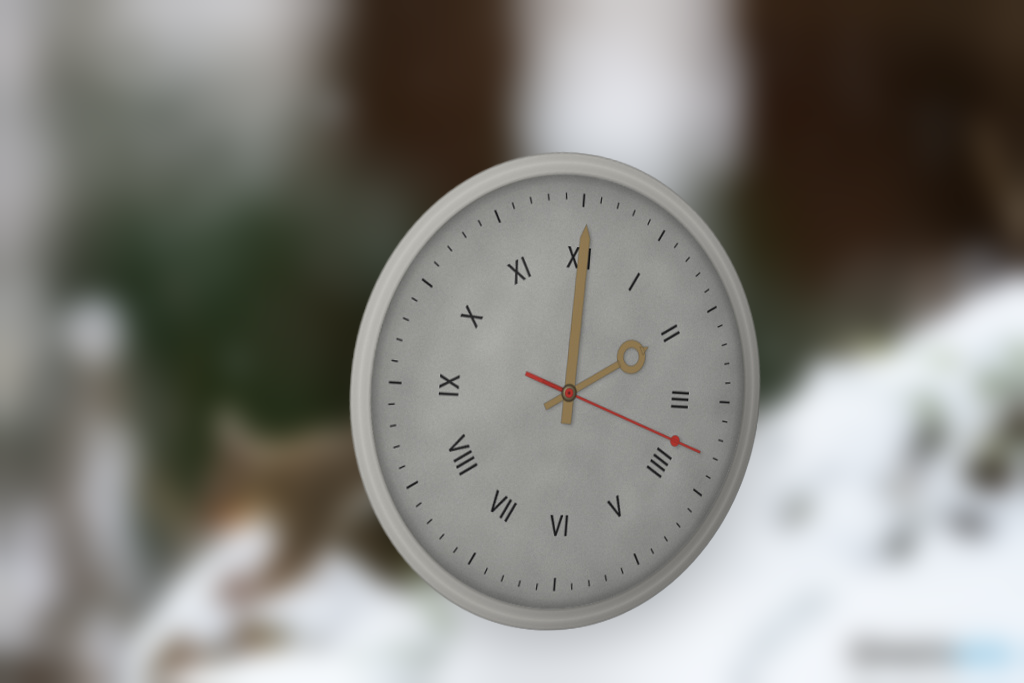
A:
2h00m18s
